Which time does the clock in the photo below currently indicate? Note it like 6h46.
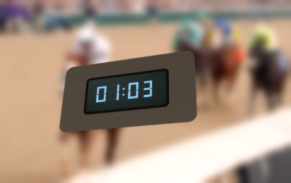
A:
1h03
